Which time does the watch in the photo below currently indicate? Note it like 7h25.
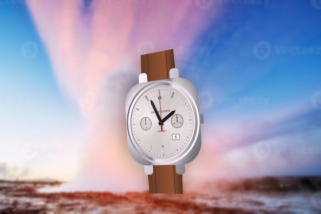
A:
1h56
